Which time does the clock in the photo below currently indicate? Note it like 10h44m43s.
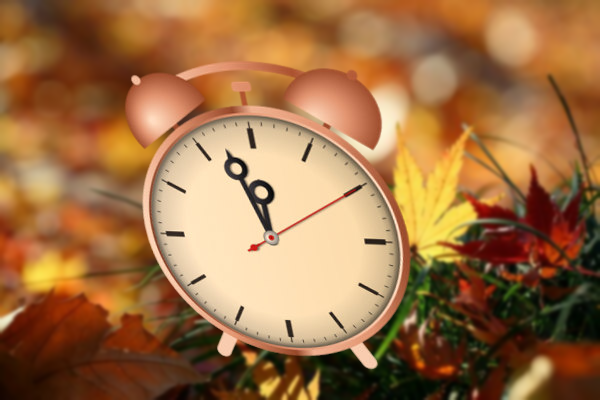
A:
11h57m10s
